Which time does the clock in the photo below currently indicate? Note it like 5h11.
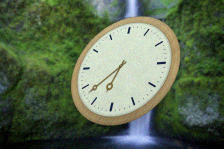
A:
6h38
